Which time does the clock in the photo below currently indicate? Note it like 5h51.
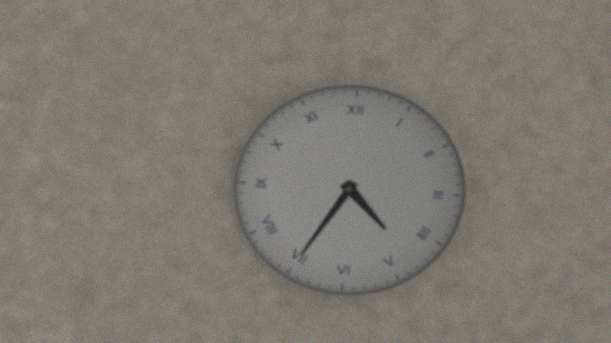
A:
4h35
